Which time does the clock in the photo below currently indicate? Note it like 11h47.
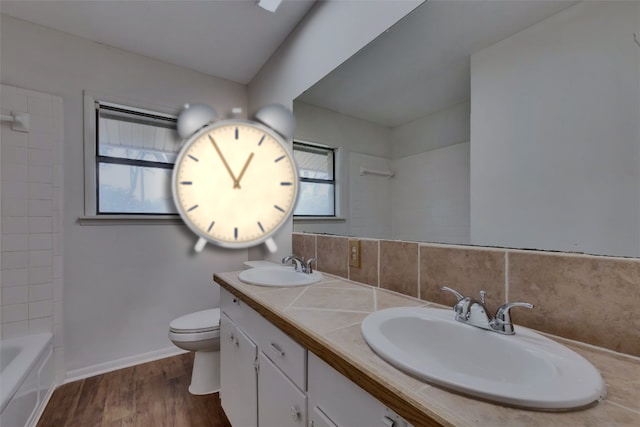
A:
12h55
